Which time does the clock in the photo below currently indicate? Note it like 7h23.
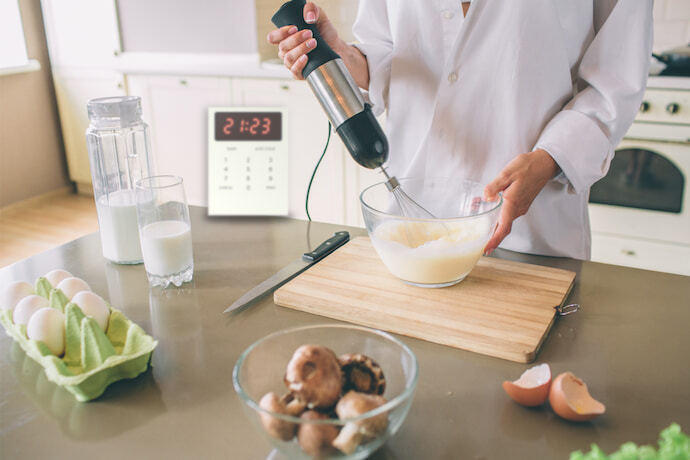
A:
21h23
